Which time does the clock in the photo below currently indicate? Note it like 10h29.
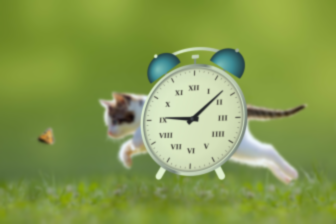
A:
9h08
